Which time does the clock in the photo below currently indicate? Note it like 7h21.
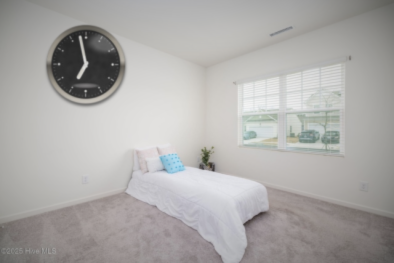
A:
6h58
